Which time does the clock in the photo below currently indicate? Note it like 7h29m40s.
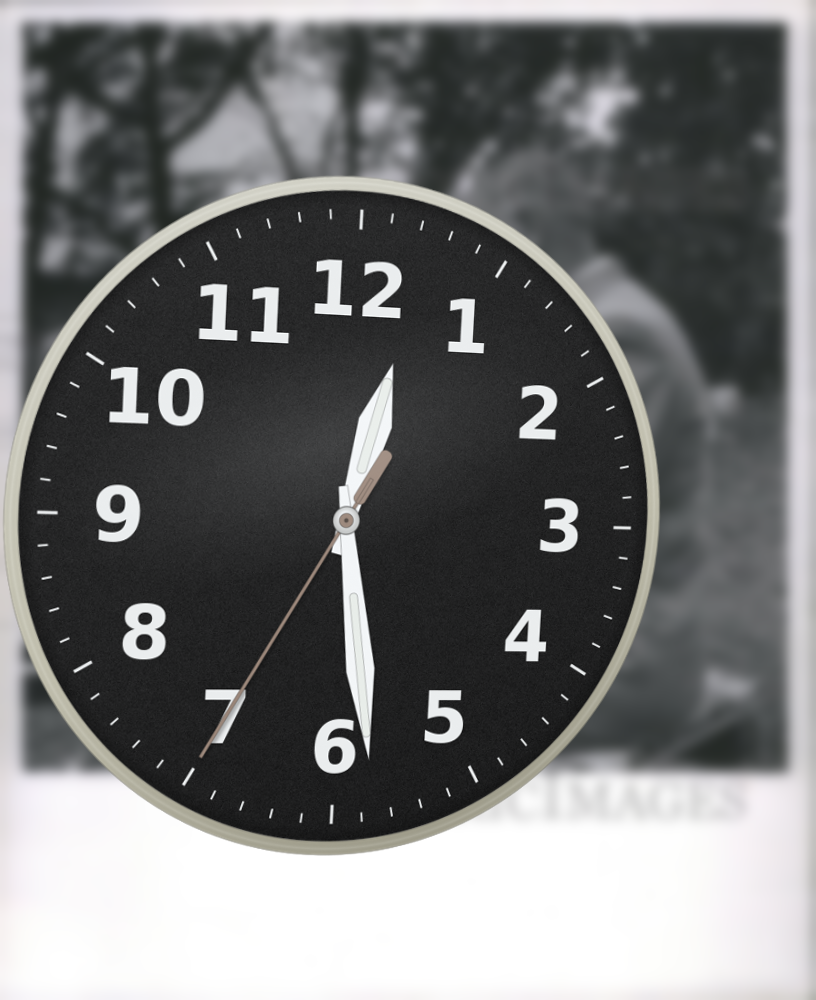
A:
12h28m35s
